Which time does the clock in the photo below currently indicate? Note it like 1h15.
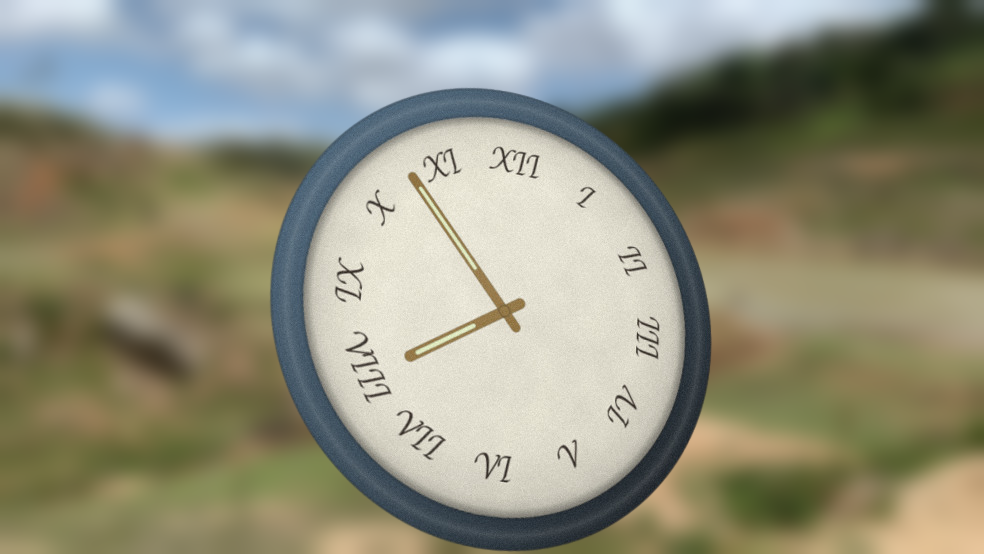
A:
7h53
